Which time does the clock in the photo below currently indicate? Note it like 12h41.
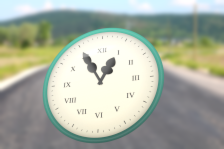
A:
12h55
